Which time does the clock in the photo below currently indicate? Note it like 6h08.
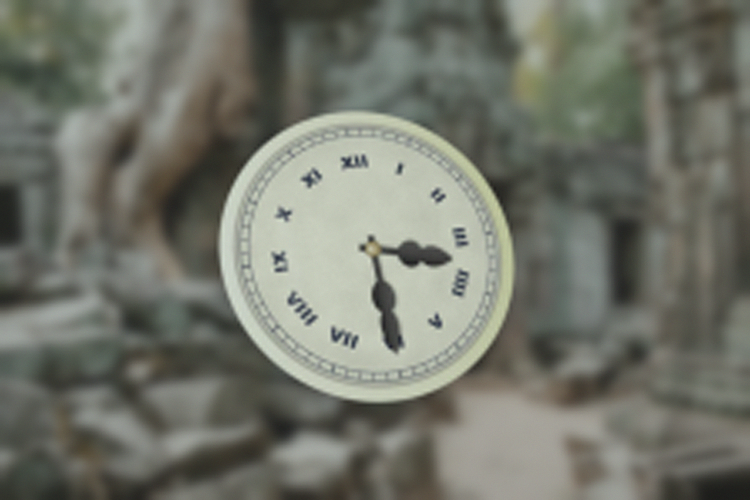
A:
3h30
